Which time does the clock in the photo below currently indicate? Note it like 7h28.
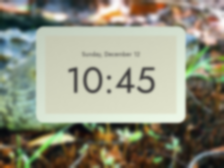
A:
10h45
